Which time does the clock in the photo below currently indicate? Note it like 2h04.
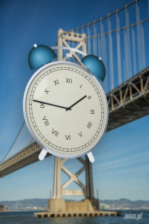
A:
1h46
